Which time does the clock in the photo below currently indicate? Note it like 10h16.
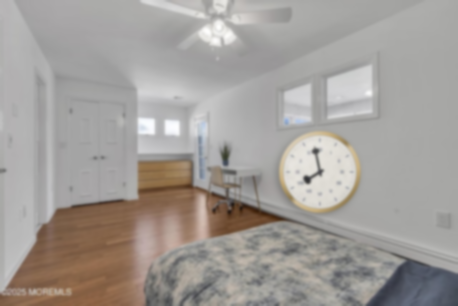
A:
7h58
